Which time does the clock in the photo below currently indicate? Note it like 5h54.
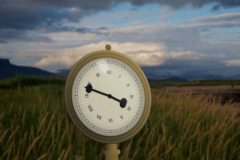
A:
3h48
